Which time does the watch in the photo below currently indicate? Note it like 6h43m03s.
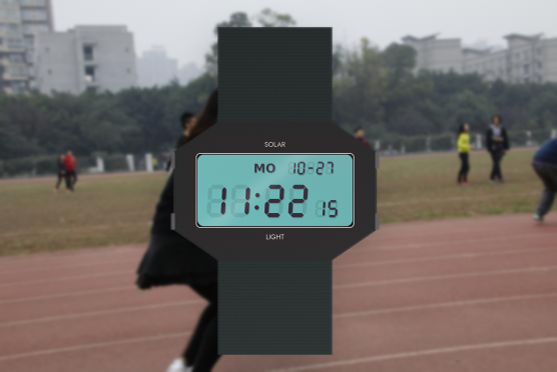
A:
11h22m15s
